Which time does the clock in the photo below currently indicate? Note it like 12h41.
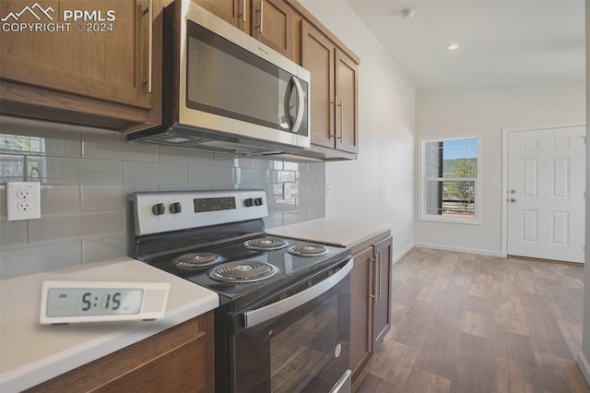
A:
5h15
